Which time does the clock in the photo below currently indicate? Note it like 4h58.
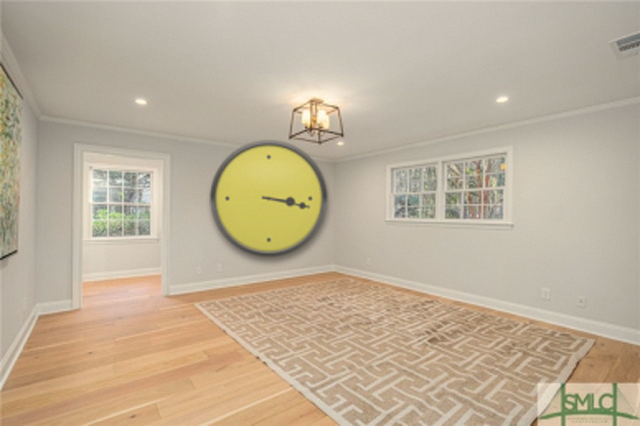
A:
3h17
